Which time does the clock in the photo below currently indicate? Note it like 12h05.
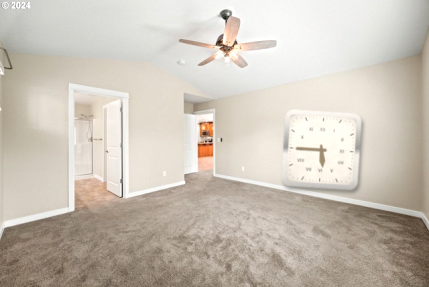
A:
5h45
